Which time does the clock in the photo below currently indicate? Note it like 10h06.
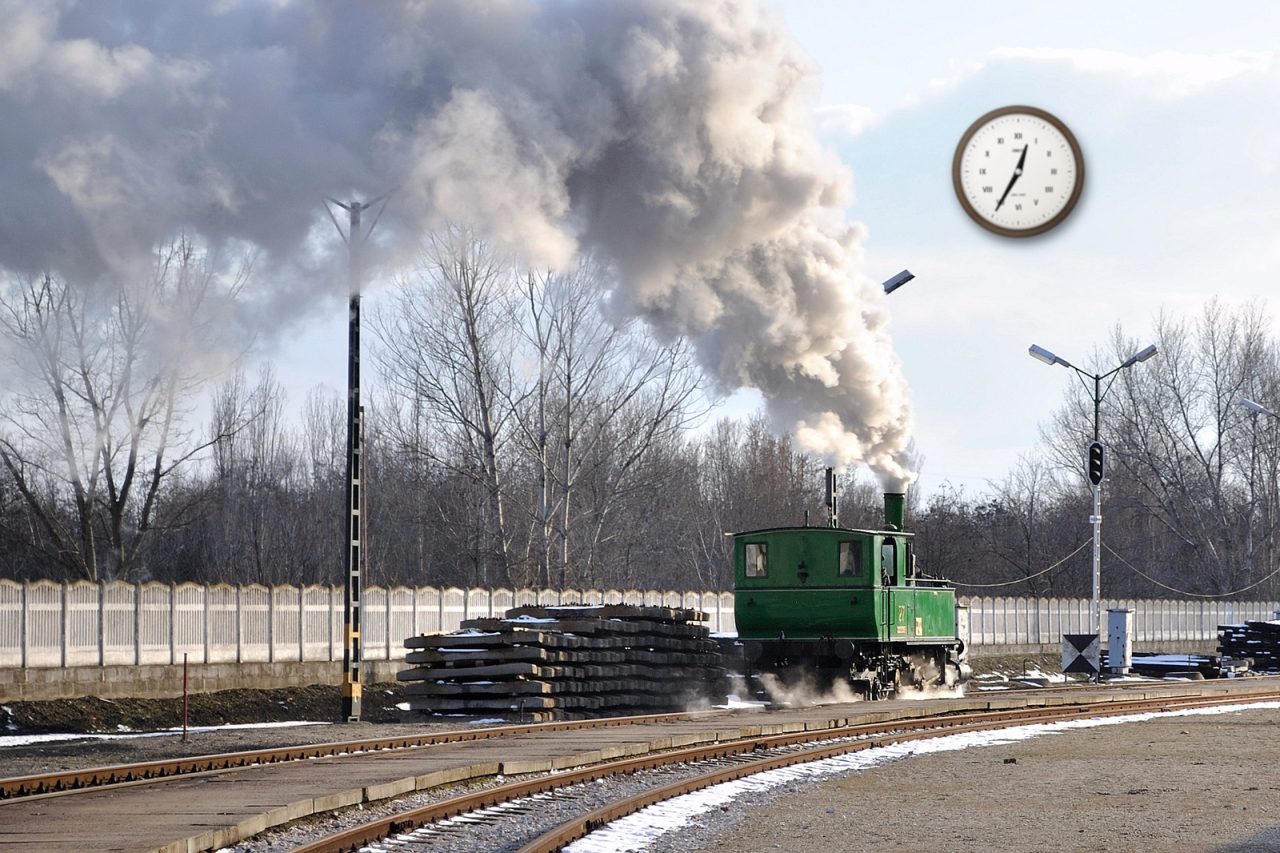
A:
12h35
